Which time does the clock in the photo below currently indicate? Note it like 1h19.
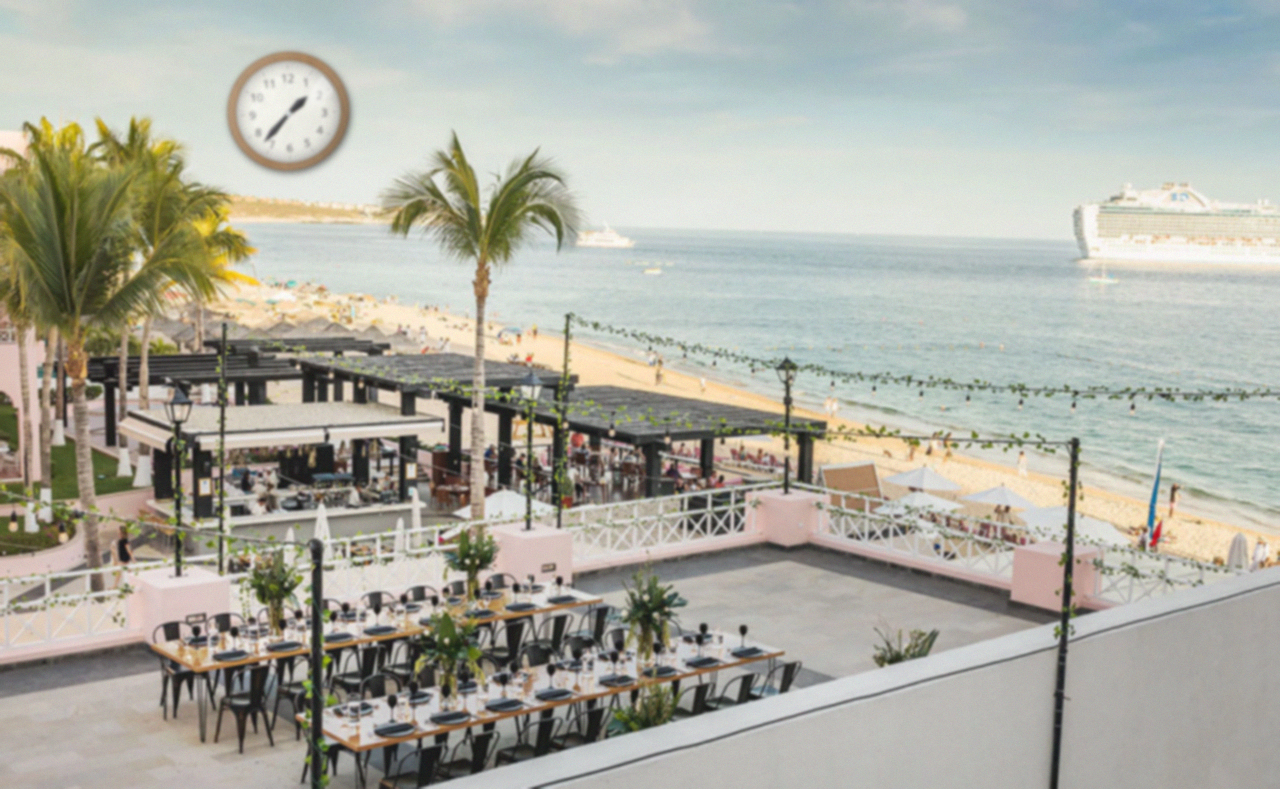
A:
1h37
